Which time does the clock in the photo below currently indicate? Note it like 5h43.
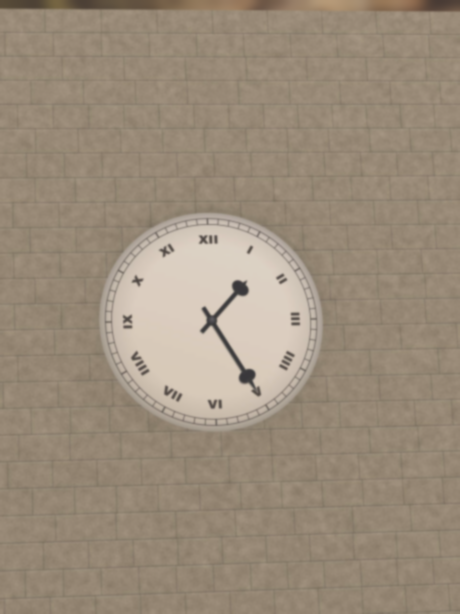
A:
1h25
